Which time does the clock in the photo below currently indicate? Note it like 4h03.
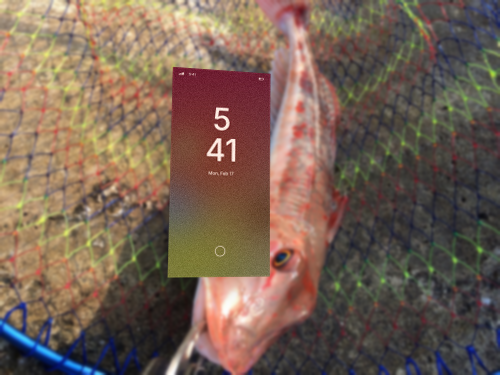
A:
5h41
